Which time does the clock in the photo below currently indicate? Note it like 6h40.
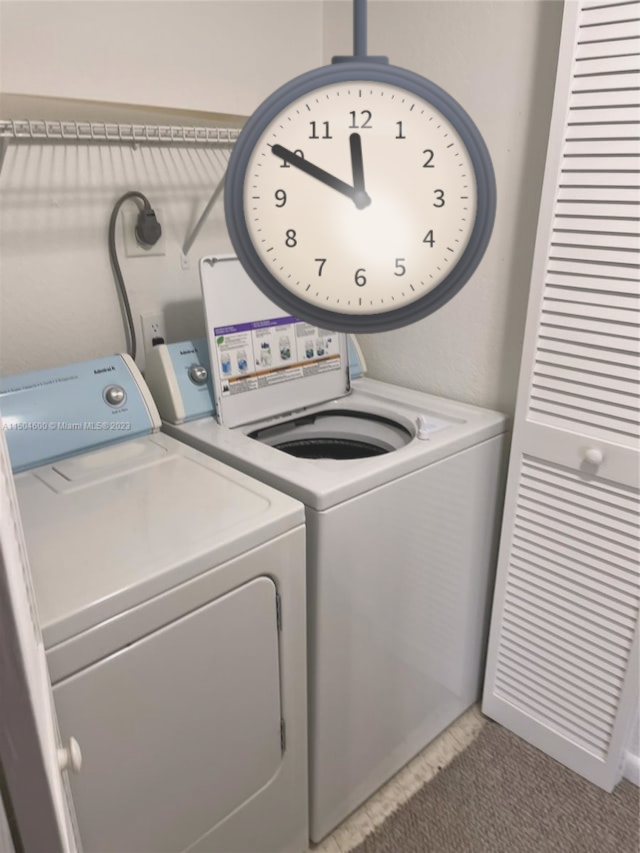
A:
11h50
